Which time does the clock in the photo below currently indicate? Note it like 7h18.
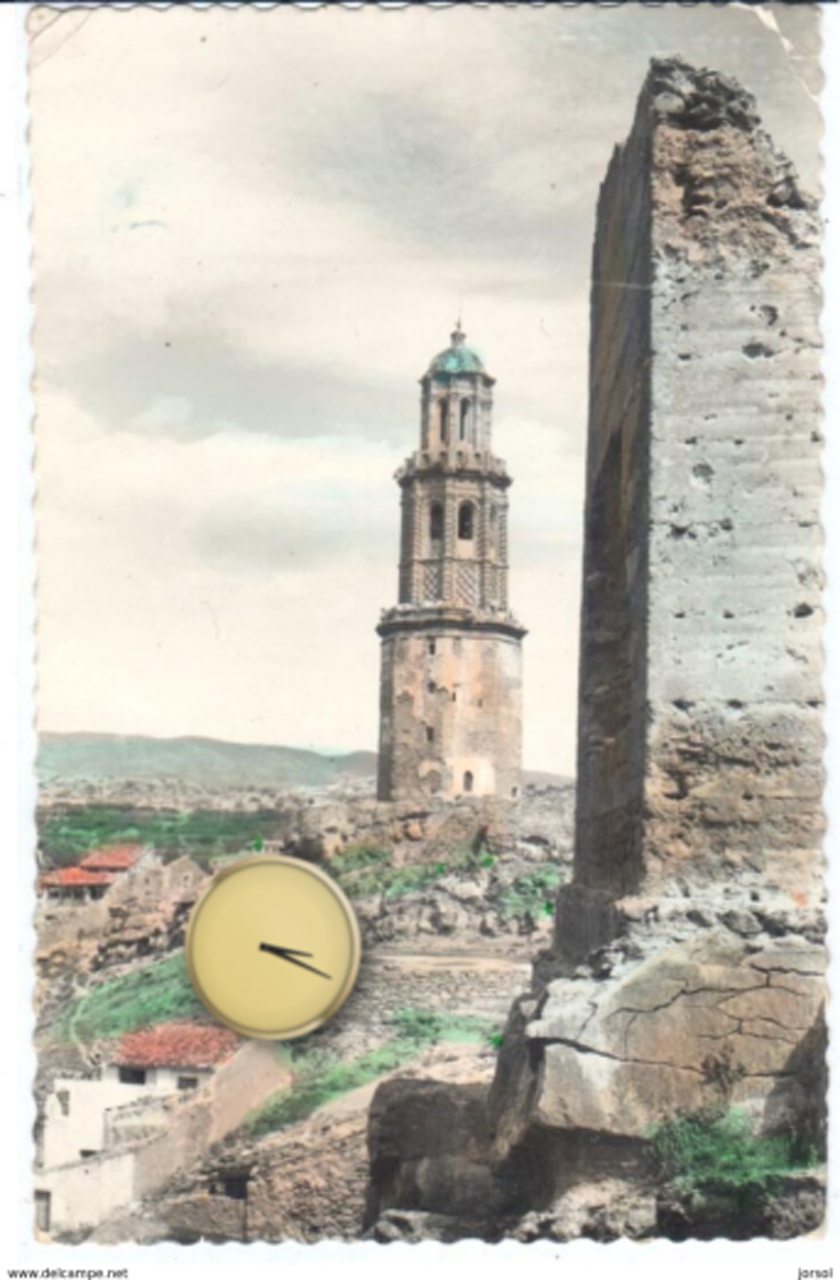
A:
3h19
